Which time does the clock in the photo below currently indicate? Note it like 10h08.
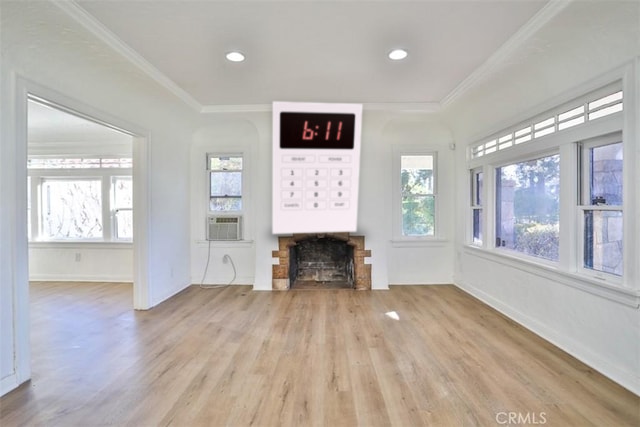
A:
6h11
